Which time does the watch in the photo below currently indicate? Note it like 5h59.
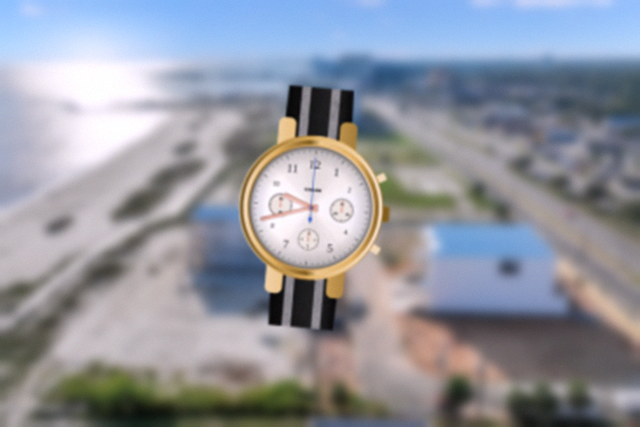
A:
9h42
